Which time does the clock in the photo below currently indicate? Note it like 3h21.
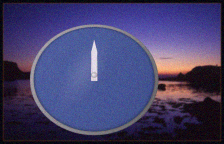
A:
12h00
